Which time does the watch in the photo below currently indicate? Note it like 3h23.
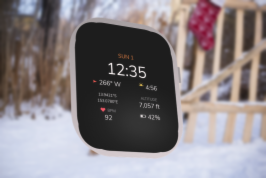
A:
12h35
